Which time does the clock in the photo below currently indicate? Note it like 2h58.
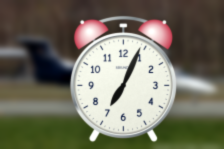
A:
7h04
